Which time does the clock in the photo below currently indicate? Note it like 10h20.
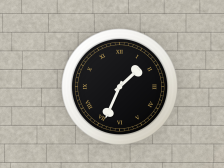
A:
1h34
